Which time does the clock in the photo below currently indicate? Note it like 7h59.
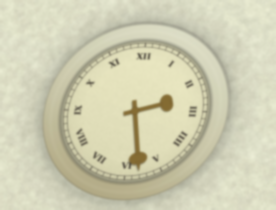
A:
2h28
